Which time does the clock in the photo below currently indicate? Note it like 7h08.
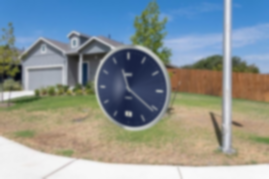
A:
11h21
